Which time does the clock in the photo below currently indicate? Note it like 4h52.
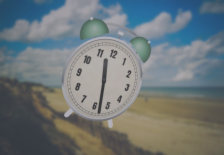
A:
11h28
